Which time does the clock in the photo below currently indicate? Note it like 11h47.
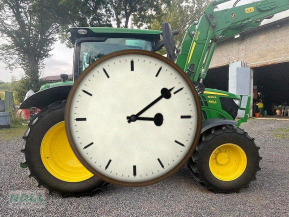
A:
3h09
